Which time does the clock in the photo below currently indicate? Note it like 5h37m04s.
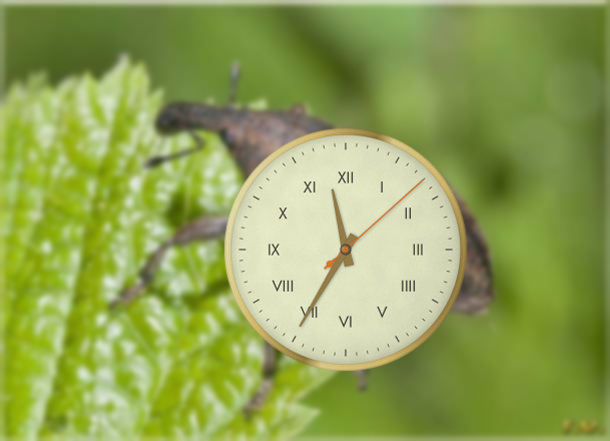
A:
11h35m08s
